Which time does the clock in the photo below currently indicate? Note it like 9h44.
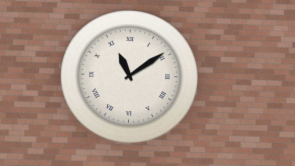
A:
11h09
